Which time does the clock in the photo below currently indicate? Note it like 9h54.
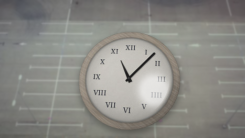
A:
11h07
